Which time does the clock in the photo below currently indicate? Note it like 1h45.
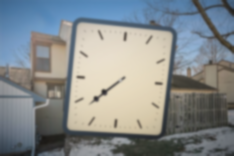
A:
7h38
